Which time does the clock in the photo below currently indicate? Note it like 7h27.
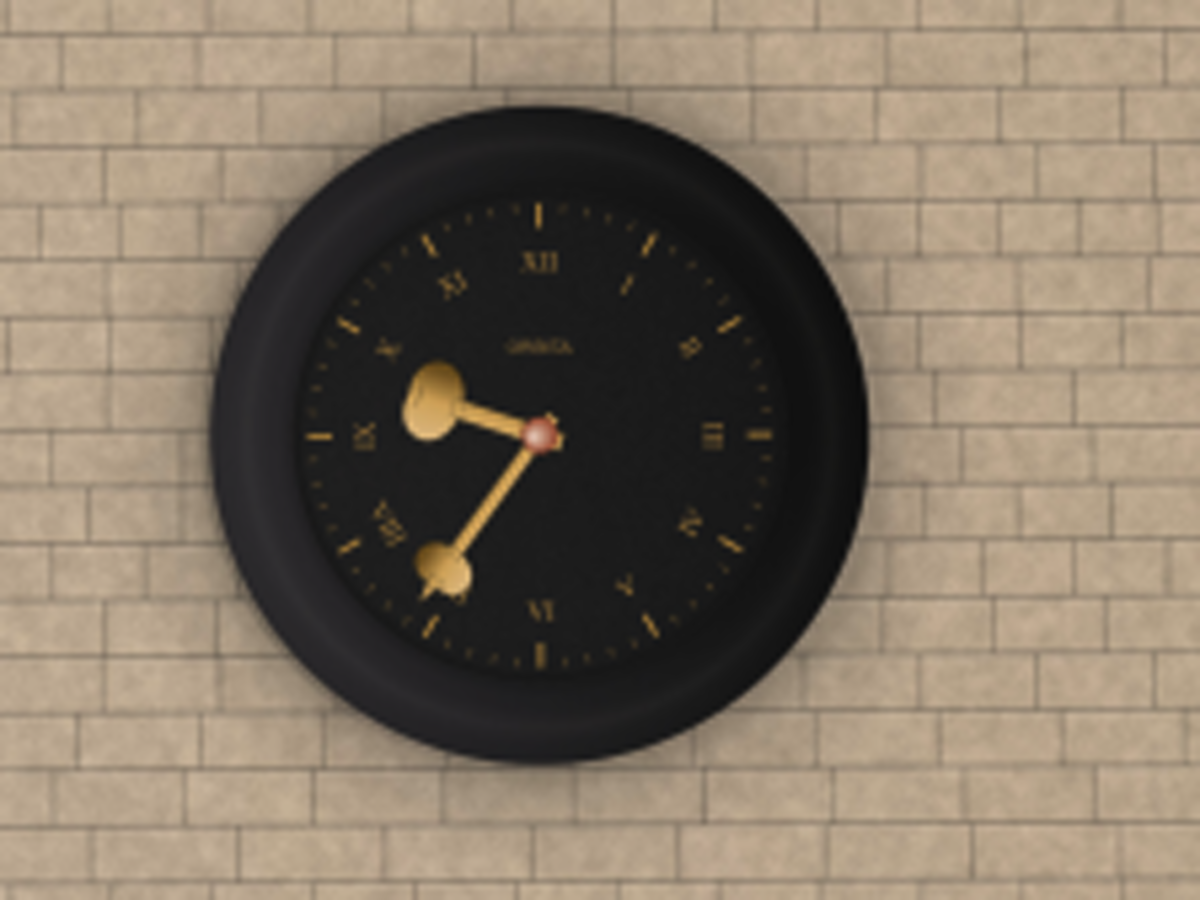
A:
9h36
